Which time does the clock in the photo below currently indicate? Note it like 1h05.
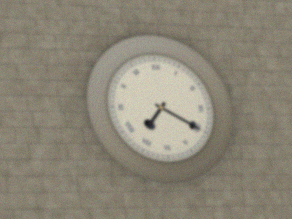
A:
7h20
